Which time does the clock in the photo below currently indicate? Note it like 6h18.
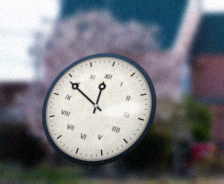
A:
11h49
